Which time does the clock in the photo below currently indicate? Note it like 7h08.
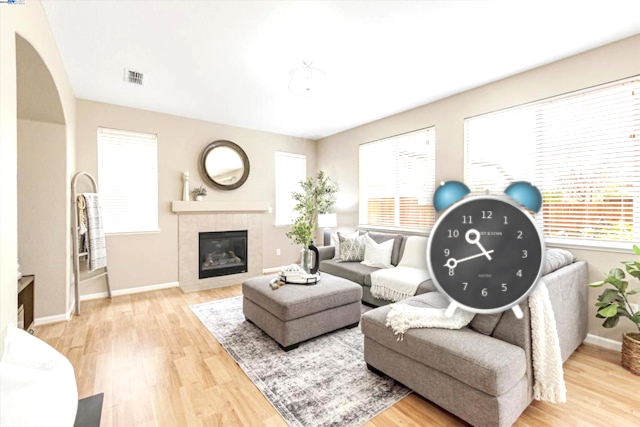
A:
10h42
